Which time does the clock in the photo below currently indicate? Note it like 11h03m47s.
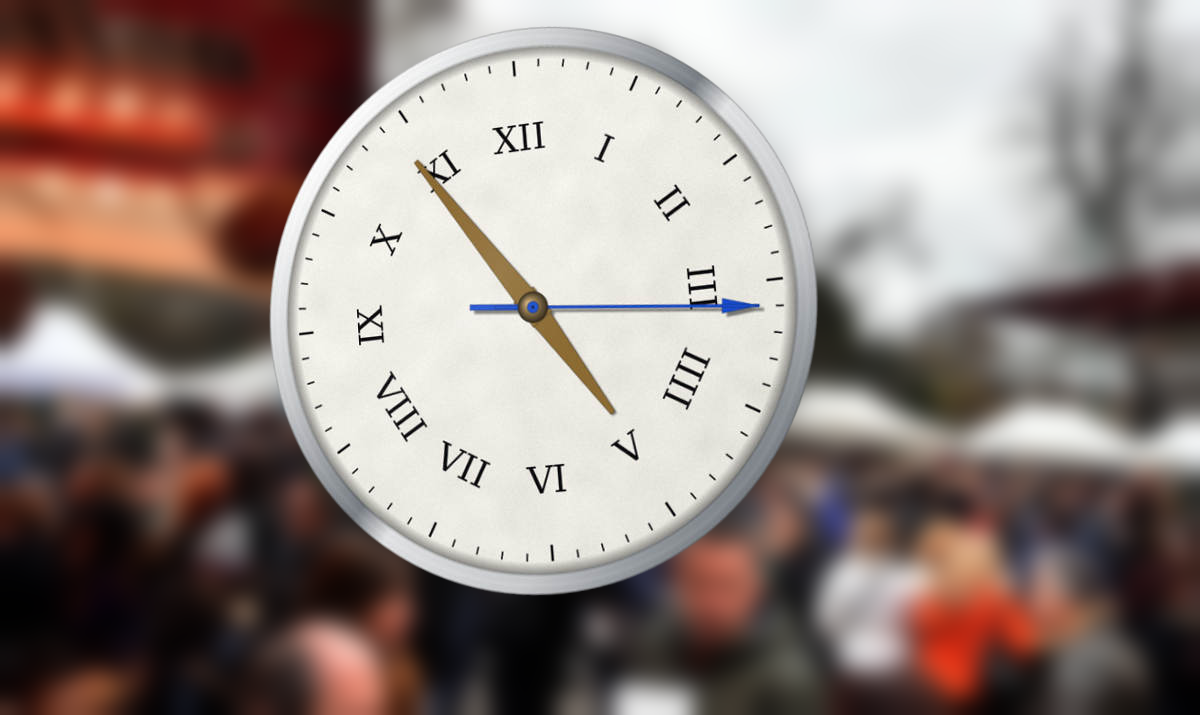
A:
4h54m16s
